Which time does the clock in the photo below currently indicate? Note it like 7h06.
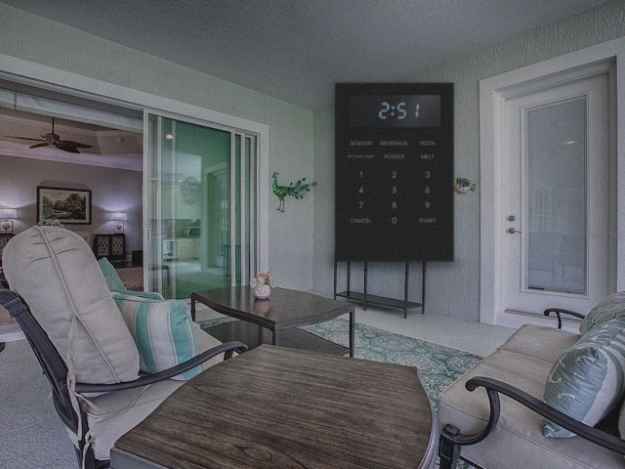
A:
2h51
